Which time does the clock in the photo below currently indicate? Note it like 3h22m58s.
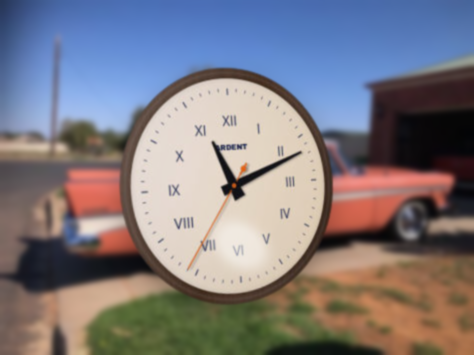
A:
11h11m36s
